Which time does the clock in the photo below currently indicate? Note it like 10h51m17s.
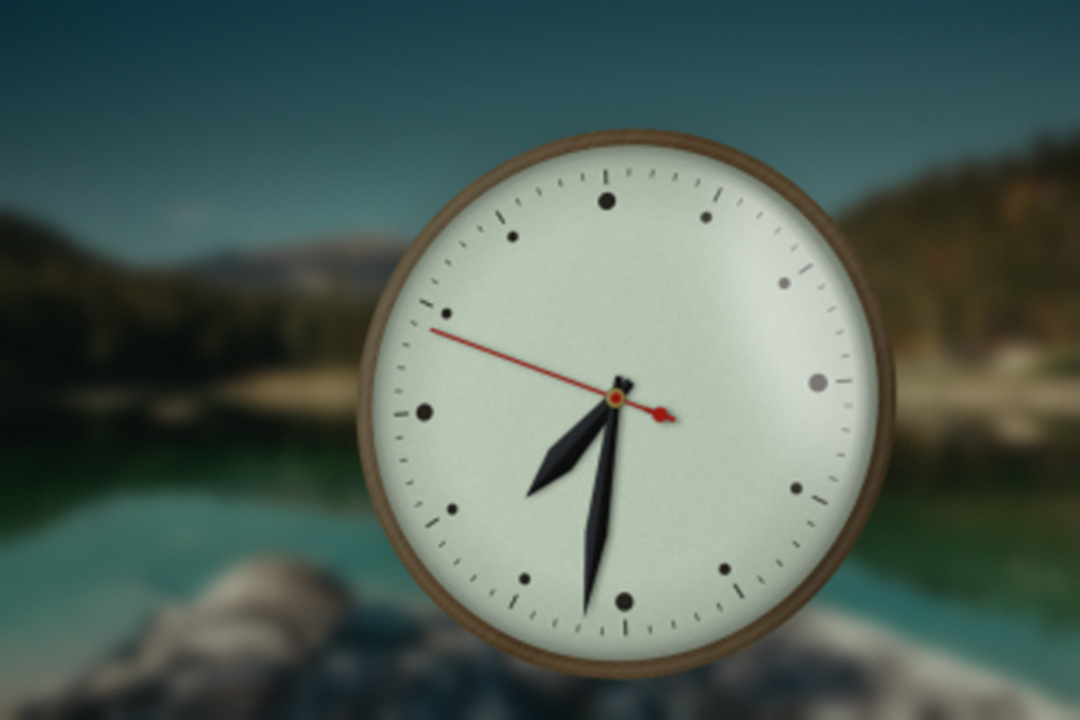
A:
7h31m49s
